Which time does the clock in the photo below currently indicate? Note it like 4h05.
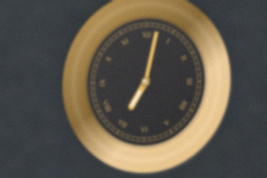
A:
7h02
